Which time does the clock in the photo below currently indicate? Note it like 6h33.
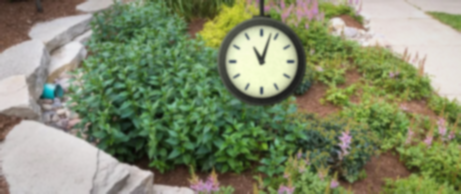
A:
11h03
